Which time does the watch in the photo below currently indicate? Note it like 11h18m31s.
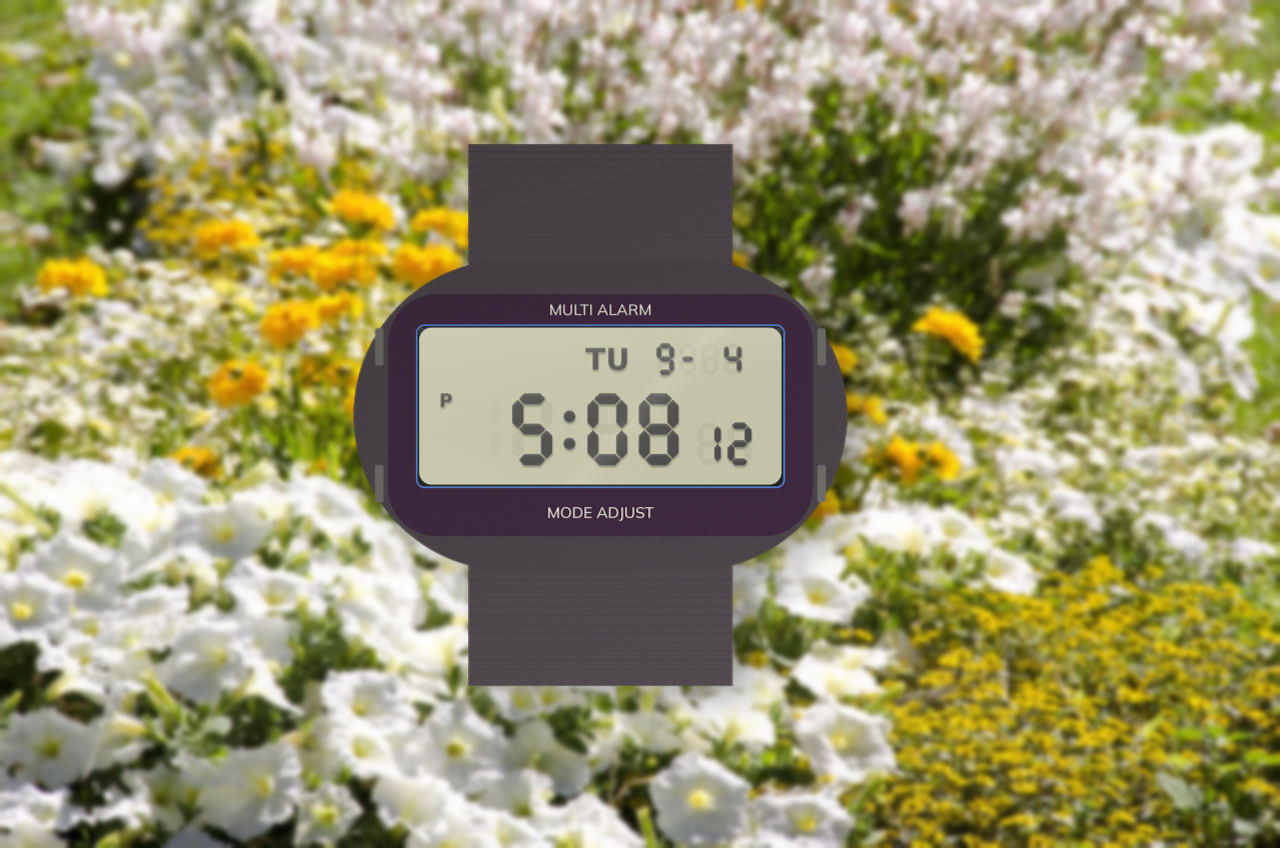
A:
5h08m12s
